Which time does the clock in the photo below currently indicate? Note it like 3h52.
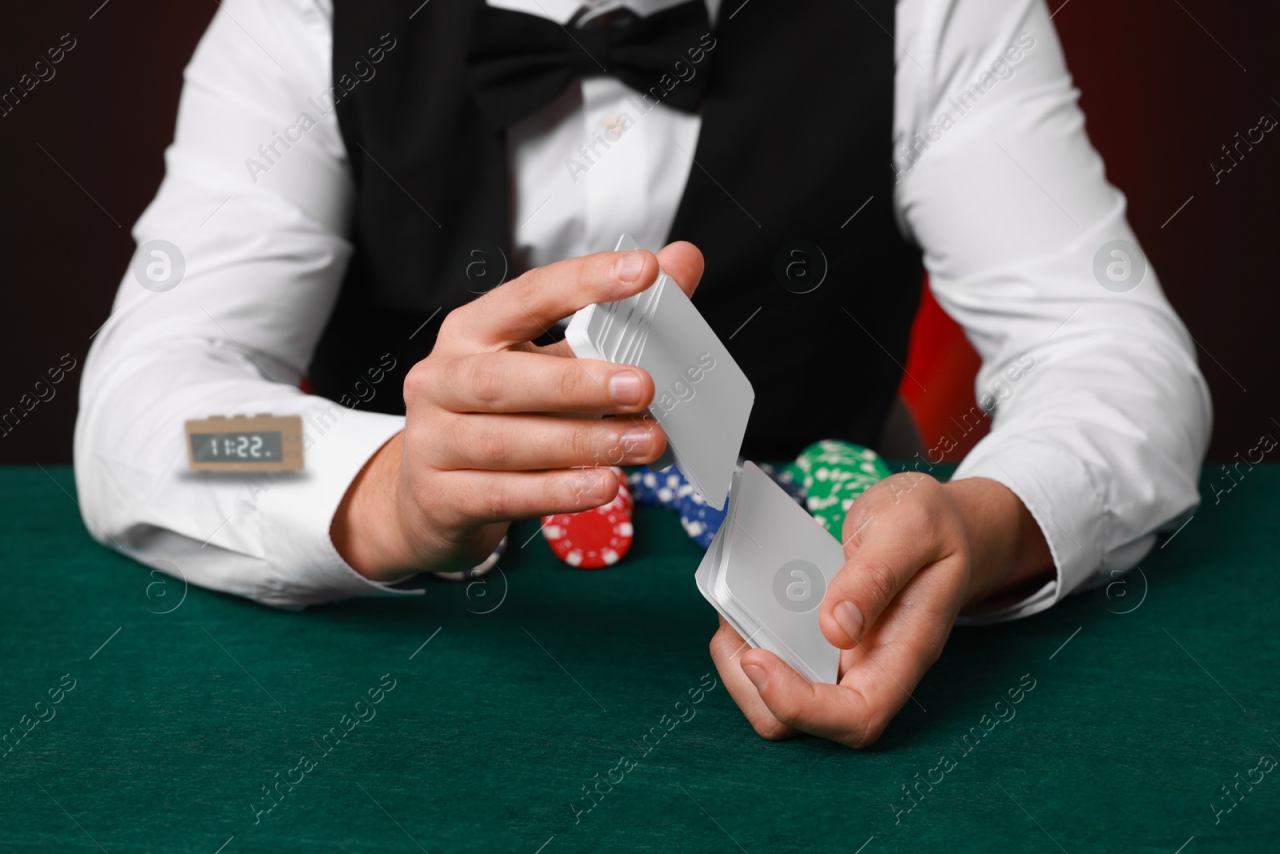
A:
11h22
